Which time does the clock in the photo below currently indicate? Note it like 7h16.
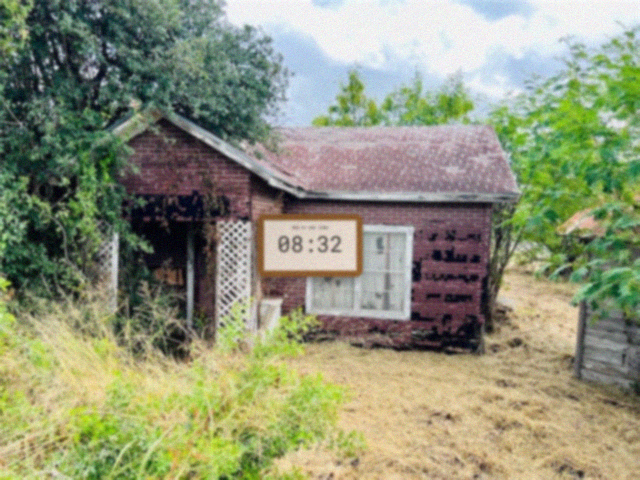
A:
8h32
